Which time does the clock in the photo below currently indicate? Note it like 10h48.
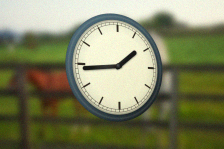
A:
1h44
